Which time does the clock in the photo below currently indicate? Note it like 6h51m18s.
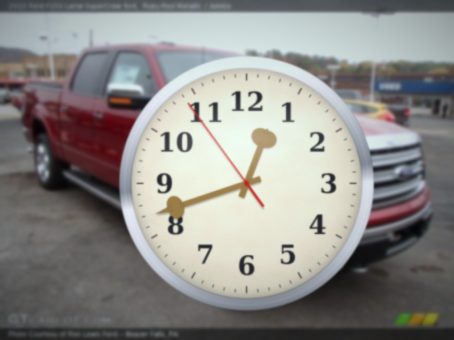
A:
12h41m54s
